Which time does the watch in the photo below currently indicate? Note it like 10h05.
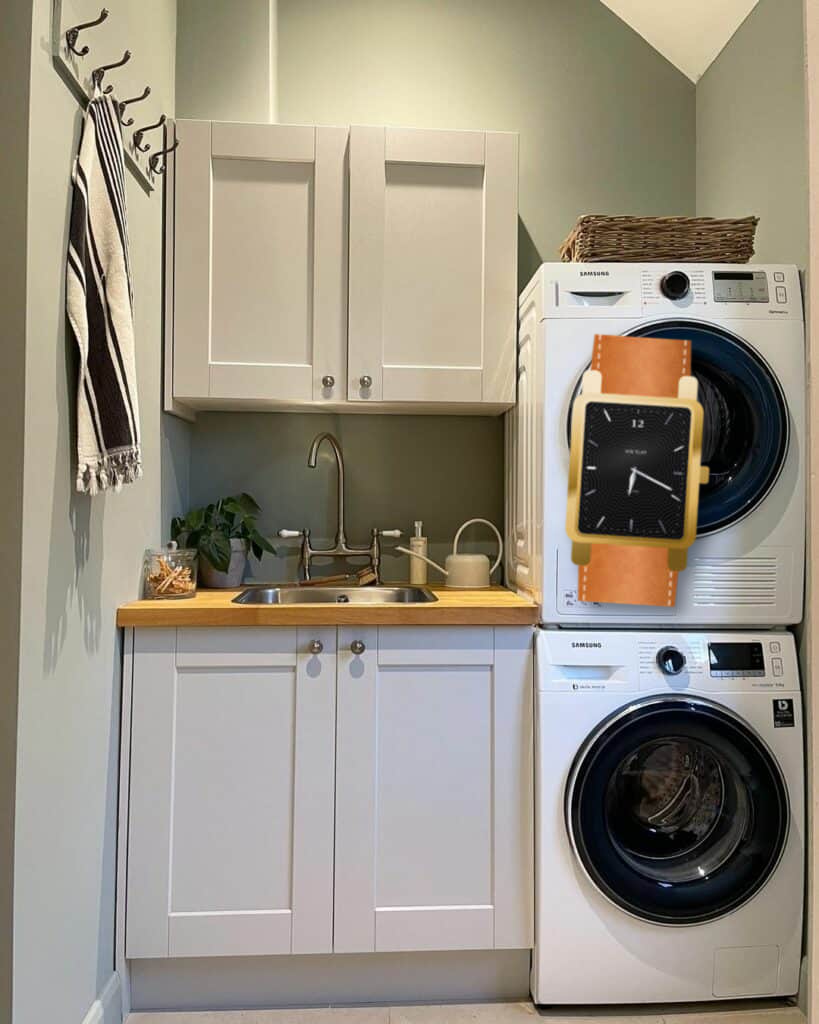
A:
6h19
